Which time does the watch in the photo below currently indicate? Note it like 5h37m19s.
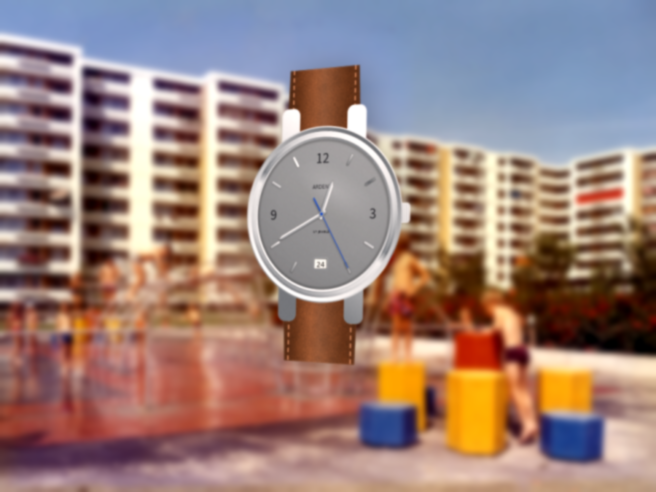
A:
12h40m25s
